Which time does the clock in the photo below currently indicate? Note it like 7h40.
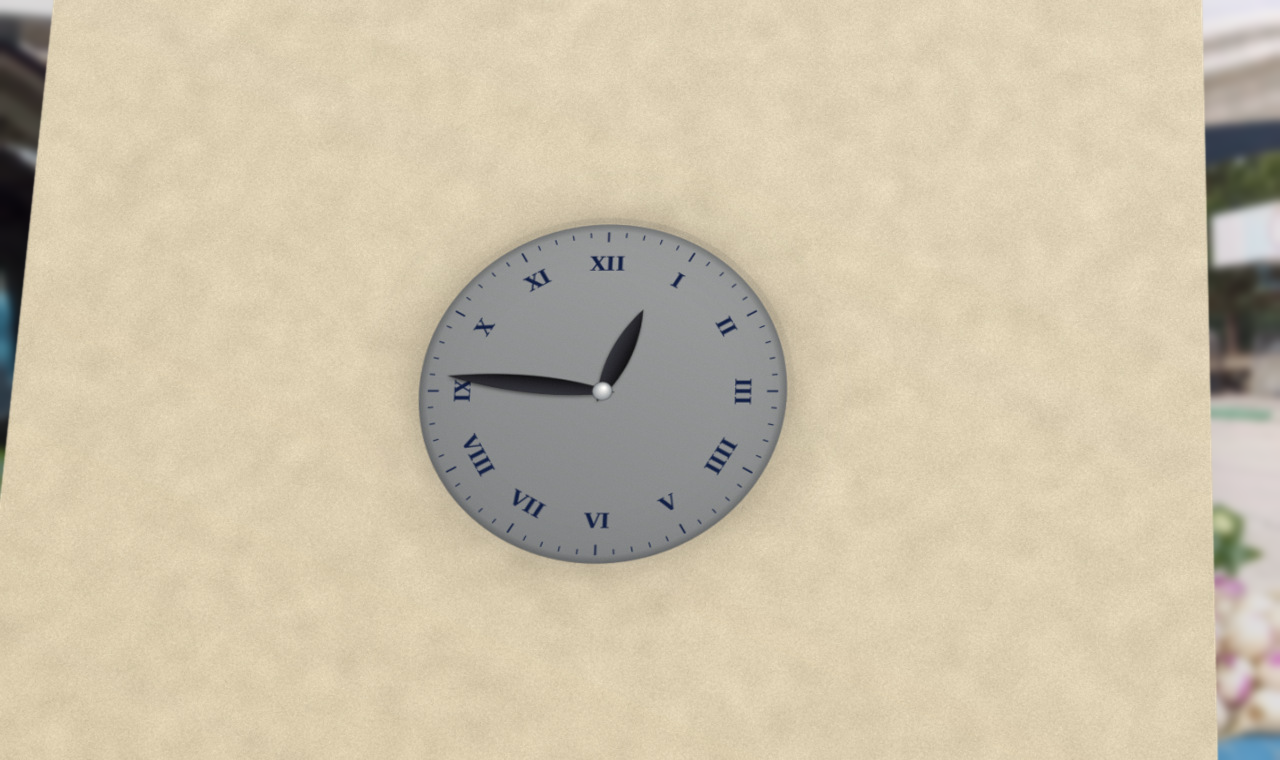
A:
12h46
